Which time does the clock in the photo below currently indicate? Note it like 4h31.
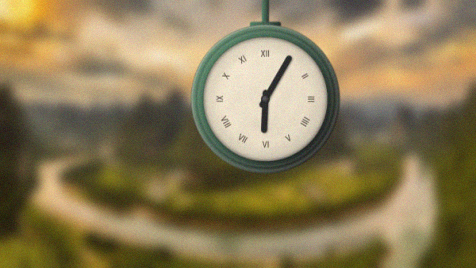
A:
6h05
